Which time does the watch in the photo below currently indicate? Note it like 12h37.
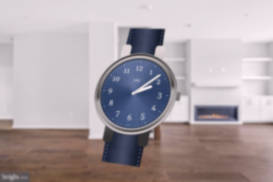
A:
2h08
